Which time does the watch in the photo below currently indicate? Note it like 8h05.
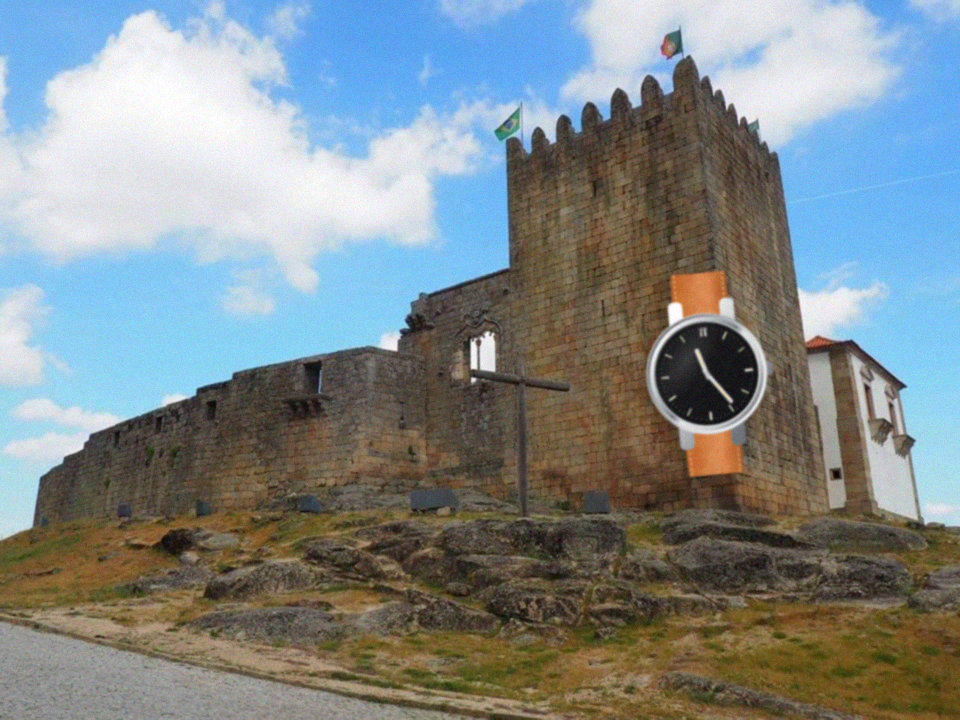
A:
11h24
